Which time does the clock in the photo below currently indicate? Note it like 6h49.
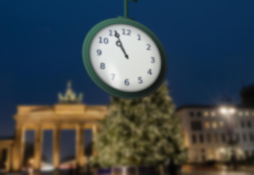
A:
10h56
